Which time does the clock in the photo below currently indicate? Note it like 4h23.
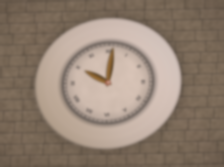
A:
10h01
